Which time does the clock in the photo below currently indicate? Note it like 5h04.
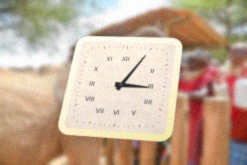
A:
3h05
